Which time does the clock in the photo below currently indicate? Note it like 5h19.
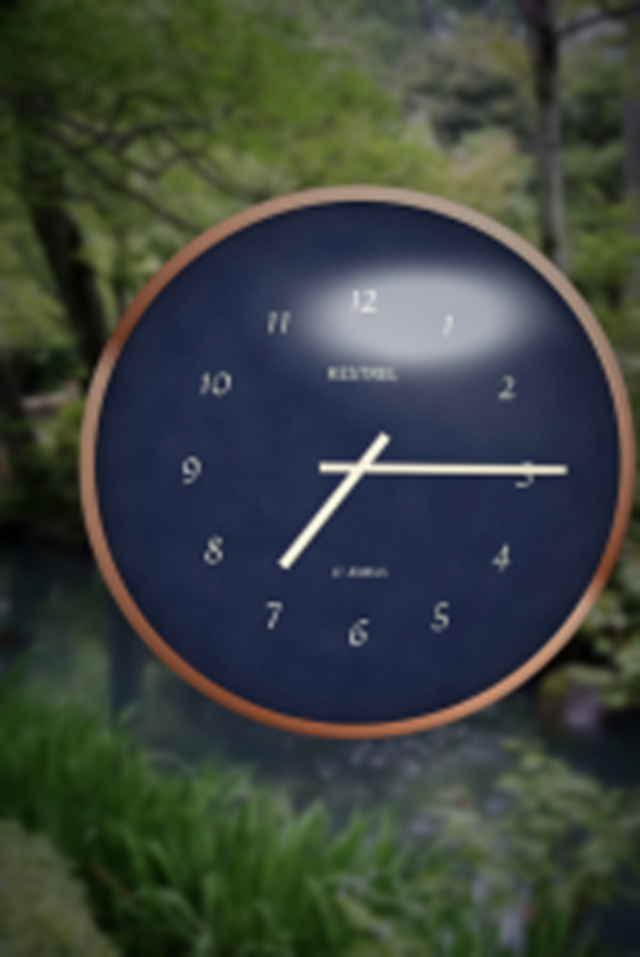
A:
7h15
